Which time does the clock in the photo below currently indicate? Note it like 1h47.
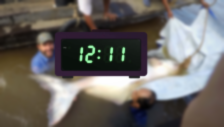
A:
12h11
